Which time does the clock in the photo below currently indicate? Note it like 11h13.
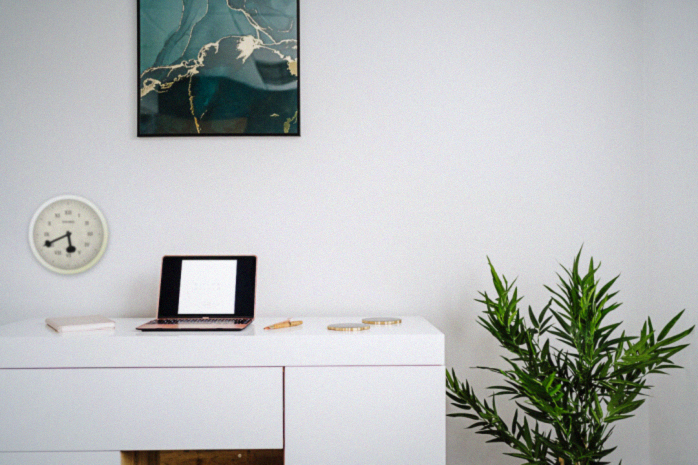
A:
5h41
